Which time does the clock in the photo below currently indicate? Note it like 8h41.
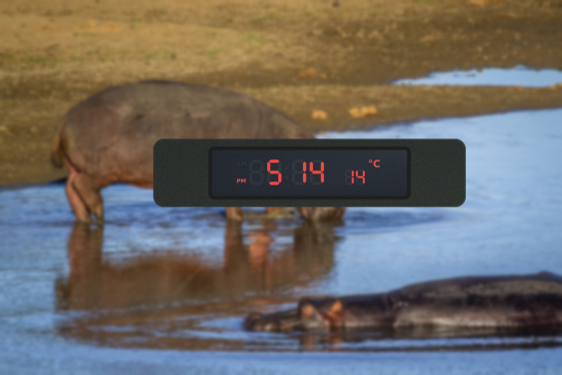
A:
5h14
